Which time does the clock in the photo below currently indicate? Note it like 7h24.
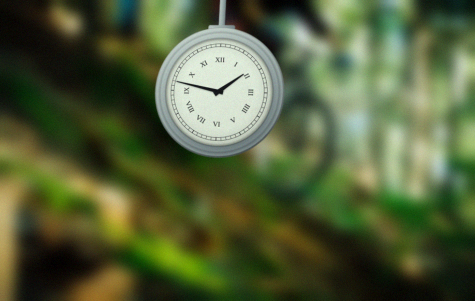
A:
1h47
